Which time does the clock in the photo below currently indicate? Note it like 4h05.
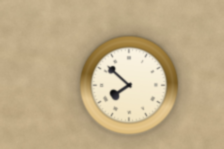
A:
7h52
